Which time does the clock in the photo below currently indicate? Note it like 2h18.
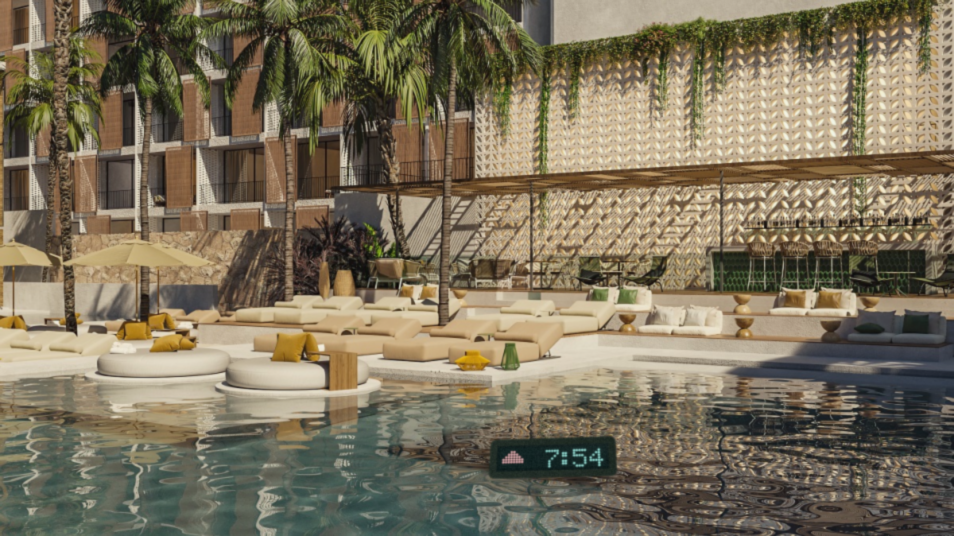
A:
7h54
